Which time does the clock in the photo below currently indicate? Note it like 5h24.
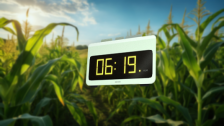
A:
6h19
